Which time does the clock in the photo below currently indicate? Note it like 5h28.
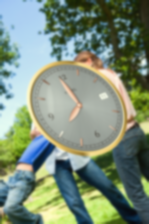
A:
7h59
